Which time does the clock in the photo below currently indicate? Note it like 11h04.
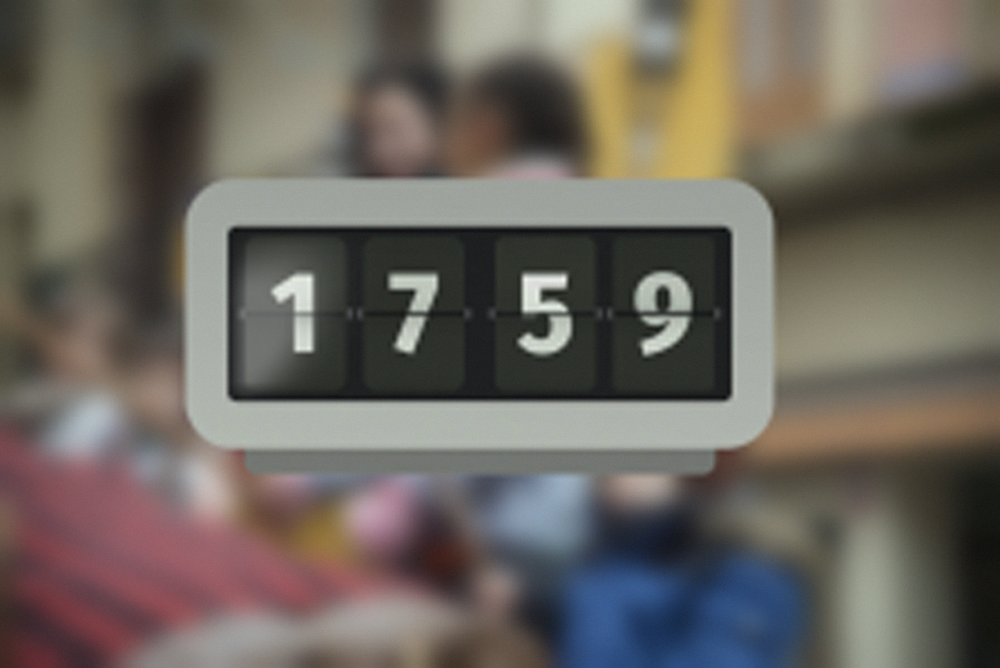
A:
17h59
